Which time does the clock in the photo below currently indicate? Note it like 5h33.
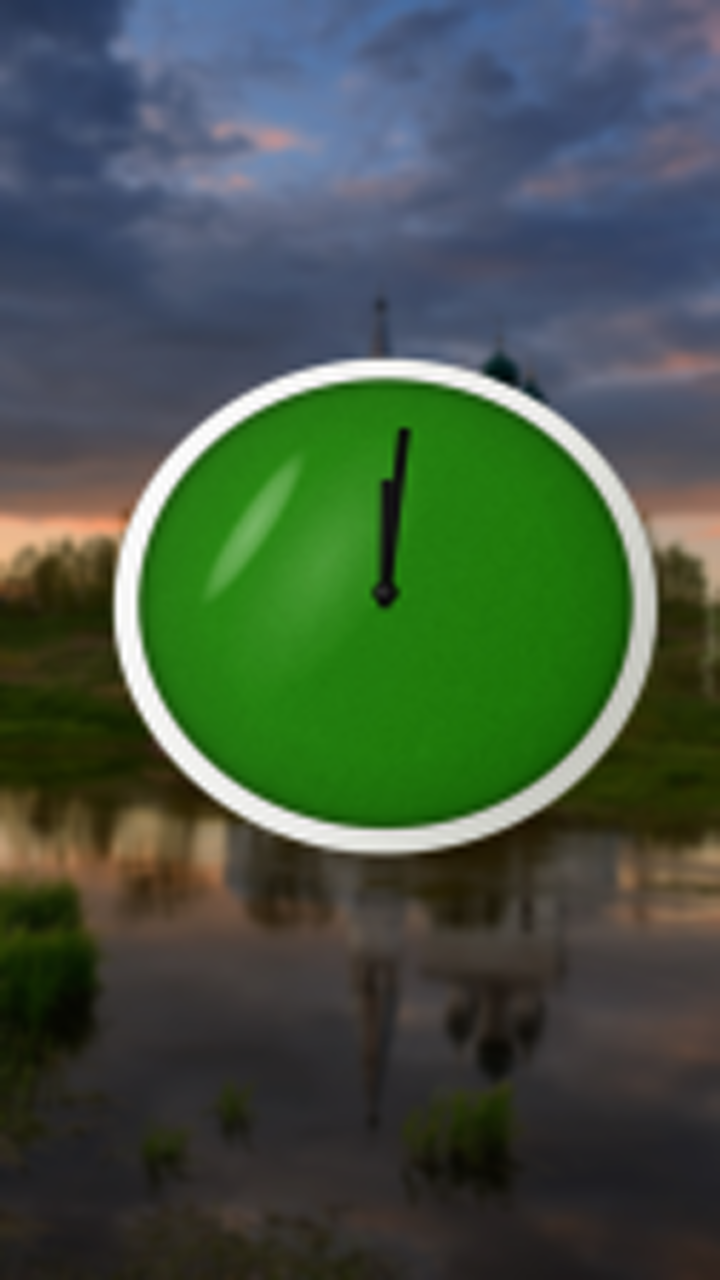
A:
12h01
